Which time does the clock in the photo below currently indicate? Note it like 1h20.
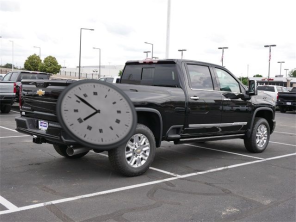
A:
7h52
